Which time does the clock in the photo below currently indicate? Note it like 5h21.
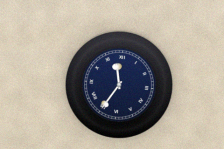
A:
11h35
